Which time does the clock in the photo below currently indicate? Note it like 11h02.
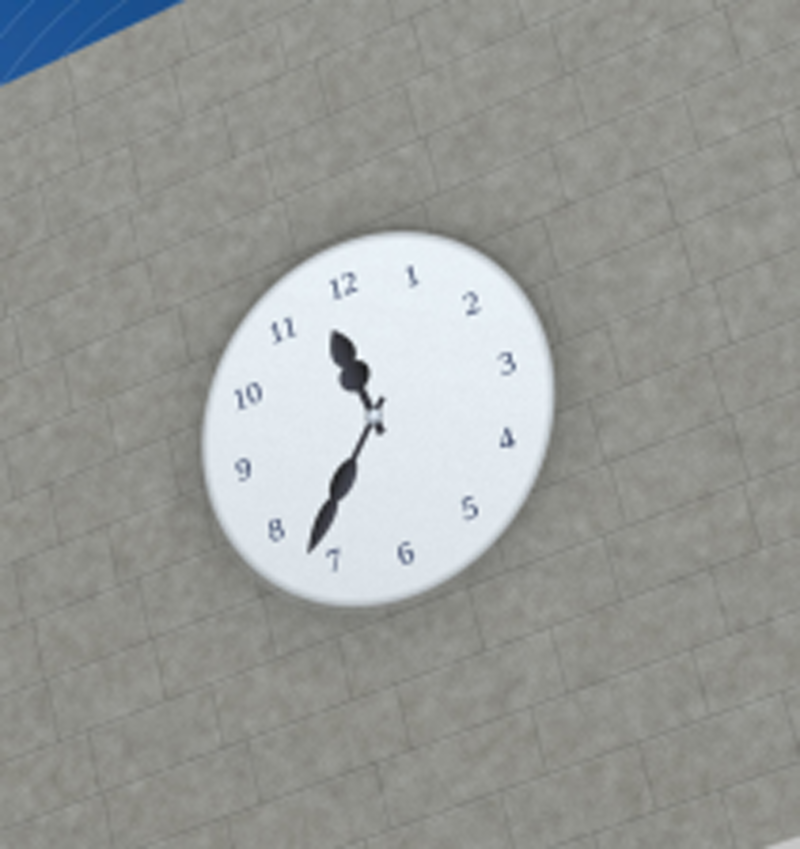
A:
11h37
